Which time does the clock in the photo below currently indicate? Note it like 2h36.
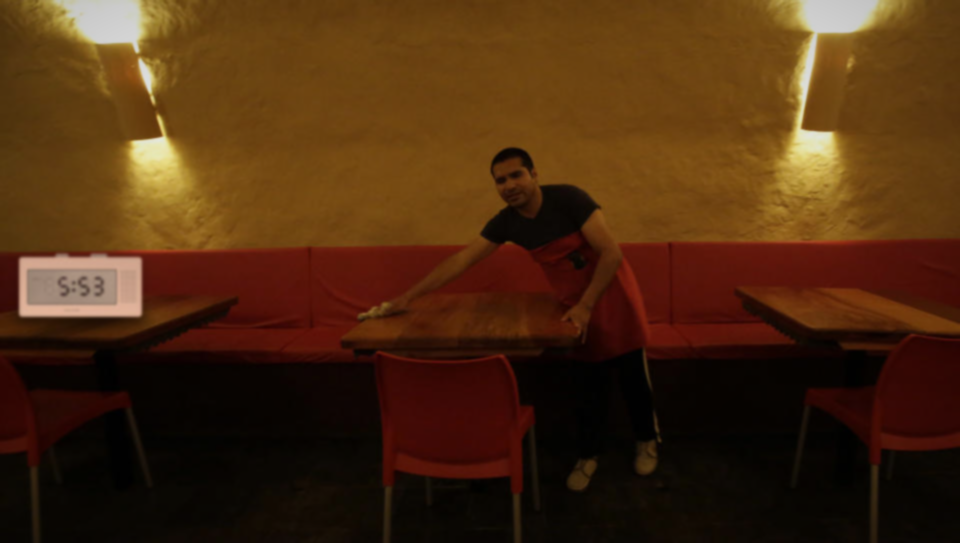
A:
5h53
